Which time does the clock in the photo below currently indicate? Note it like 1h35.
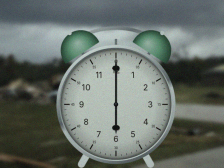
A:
6h00
